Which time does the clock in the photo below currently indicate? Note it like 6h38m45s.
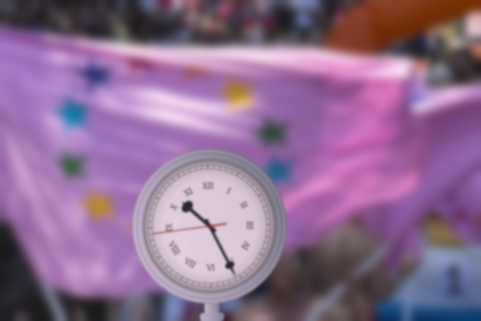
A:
10h25m44s
